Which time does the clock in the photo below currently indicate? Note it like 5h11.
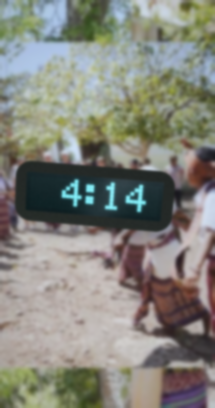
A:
4h14
